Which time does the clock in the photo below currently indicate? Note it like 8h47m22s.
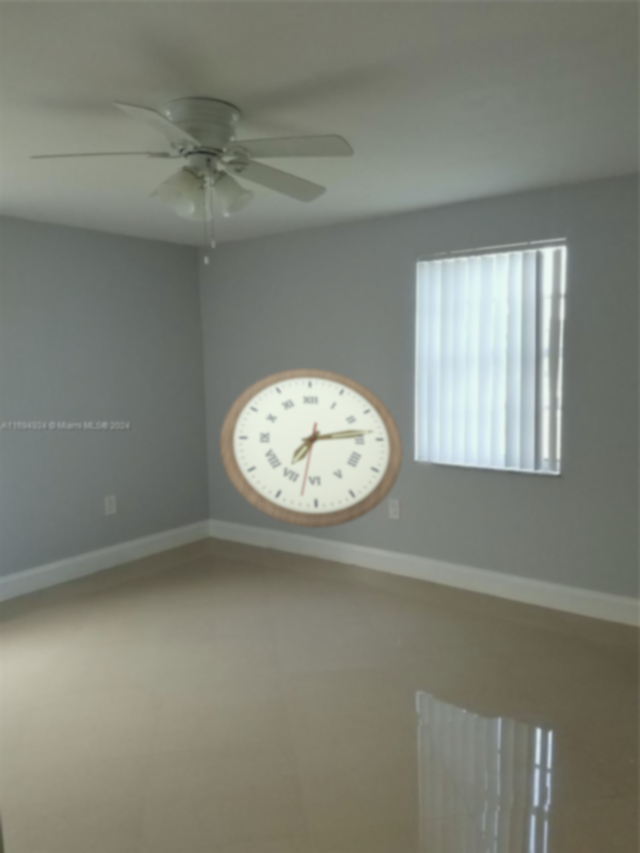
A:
7h13m32s
